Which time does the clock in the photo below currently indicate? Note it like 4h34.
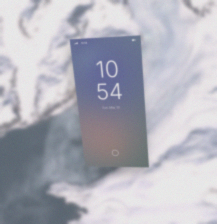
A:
10h54
